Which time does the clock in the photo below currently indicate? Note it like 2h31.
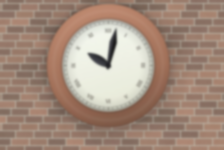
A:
10h02
